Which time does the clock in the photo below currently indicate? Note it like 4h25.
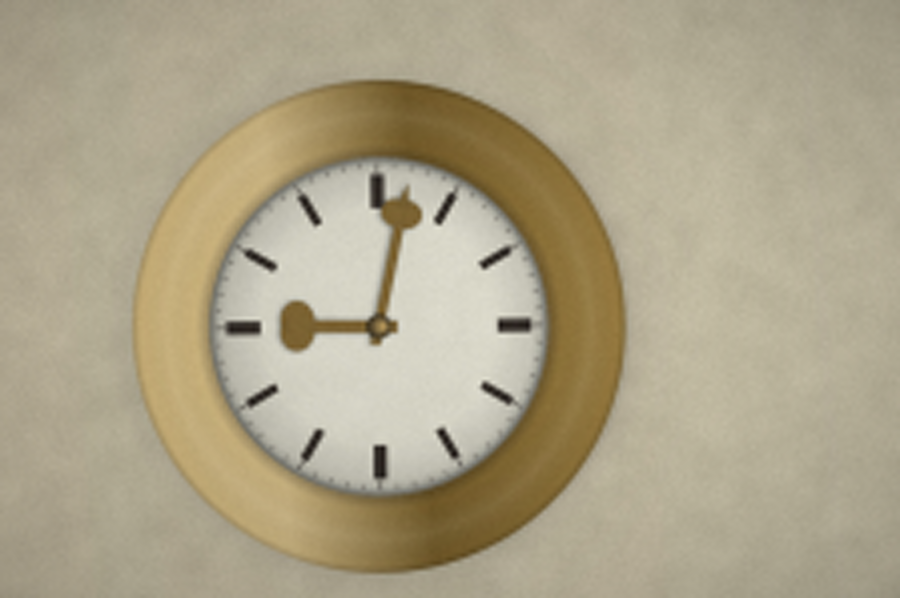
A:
9h02
